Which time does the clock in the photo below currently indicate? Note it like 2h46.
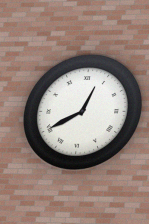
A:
12h40
